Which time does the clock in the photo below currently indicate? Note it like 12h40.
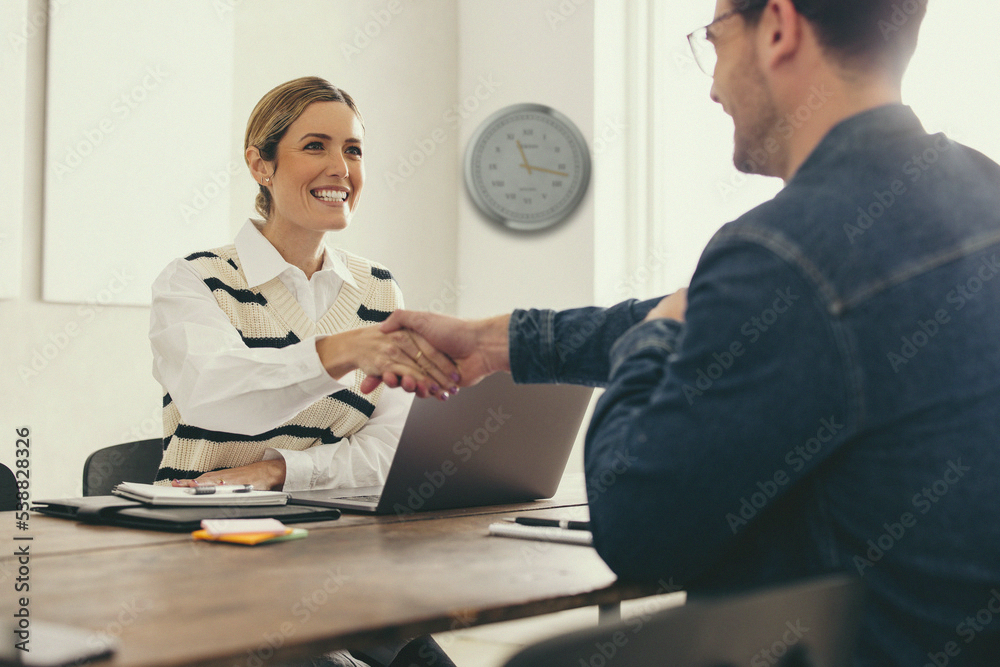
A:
11h17
